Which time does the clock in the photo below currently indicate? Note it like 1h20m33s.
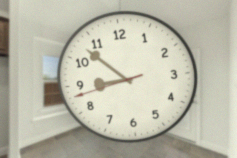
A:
8h52m43s
